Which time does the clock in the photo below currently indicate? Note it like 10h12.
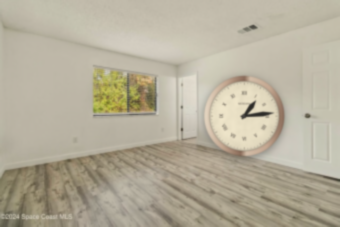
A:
1h14
